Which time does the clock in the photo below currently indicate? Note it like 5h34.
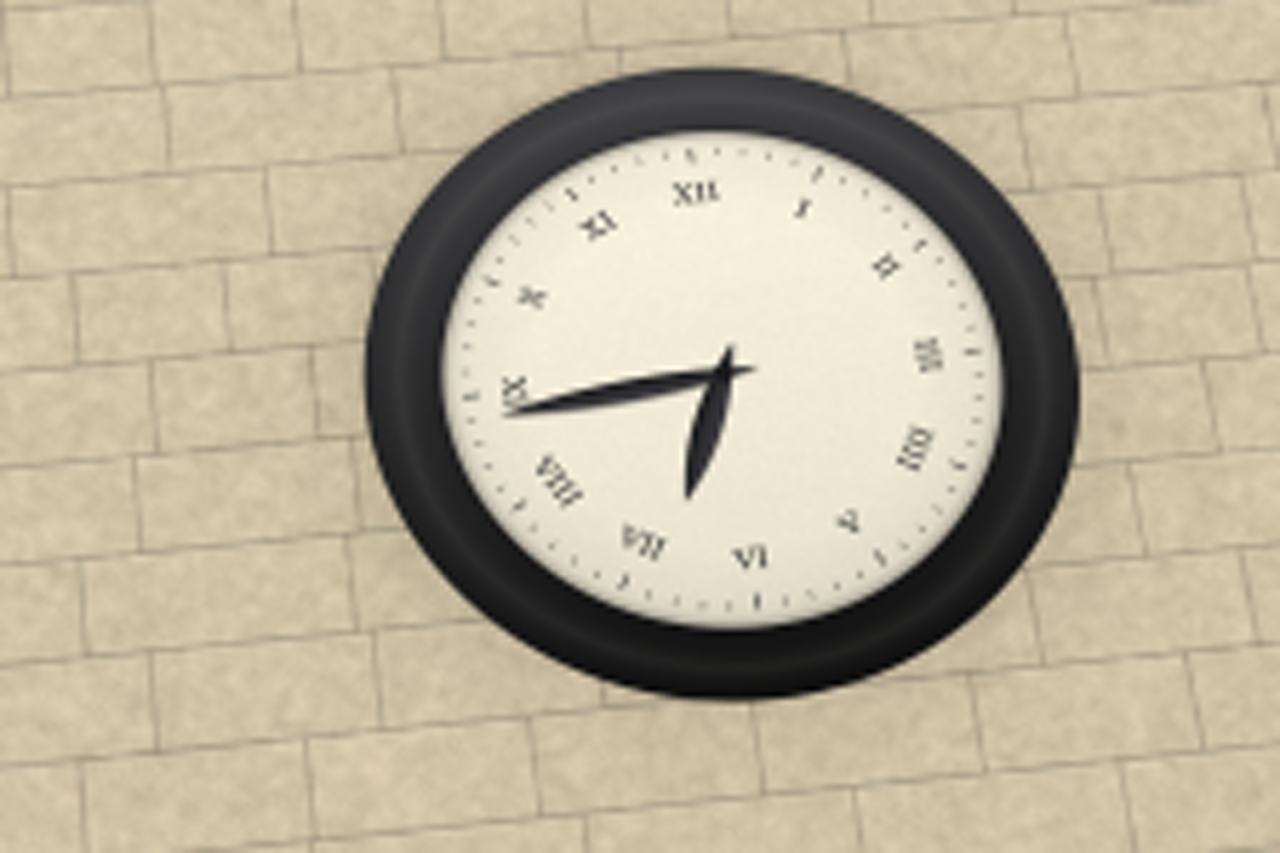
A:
6h44
